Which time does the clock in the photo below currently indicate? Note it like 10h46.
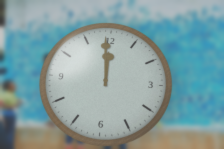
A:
11h59
